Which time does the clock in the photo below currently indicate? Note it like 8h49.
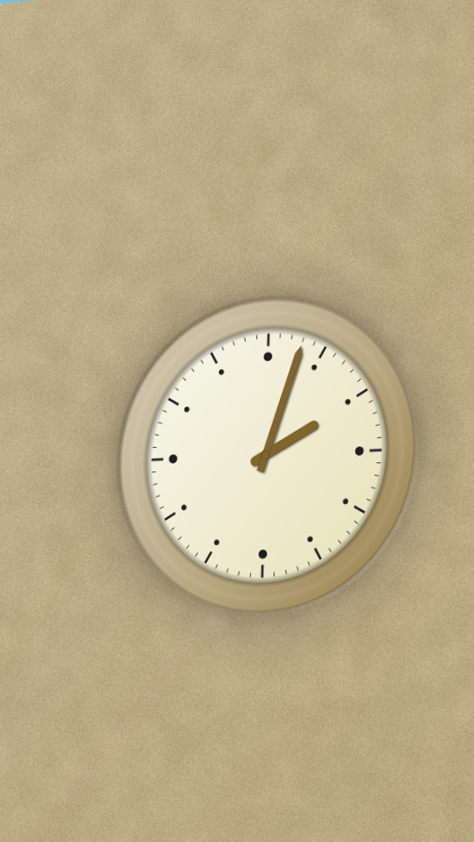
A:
2h03
